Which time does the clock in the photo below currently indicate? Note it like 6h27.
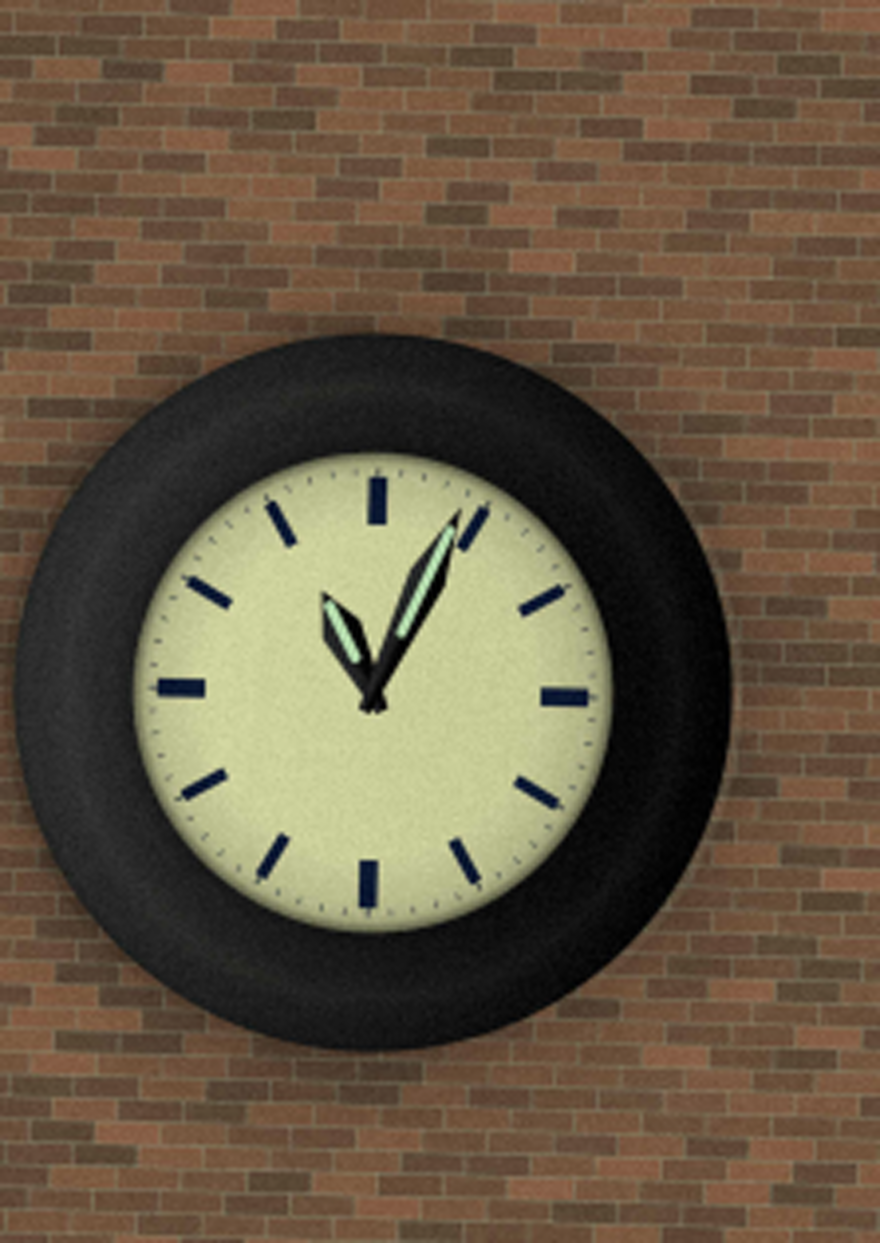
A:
11h04
